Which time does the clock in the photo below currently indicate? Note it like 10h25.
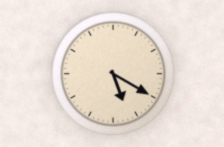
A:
5h20
